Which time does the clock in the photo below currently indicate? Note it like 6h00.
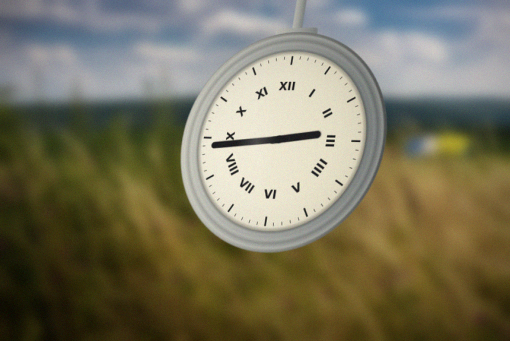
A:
2h44
